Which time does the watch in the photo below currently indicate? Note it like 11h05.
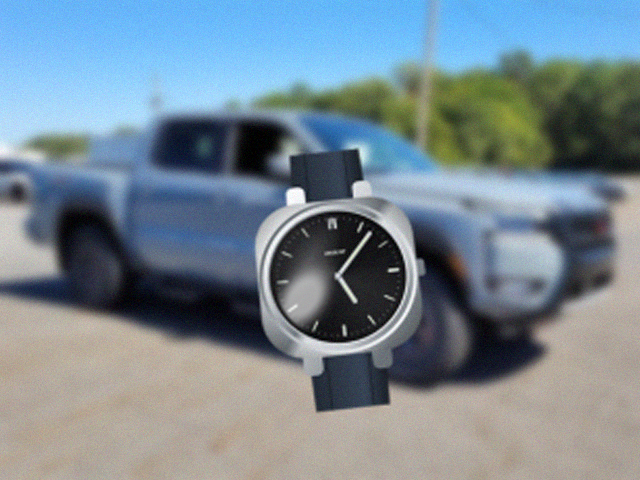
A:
5h07
